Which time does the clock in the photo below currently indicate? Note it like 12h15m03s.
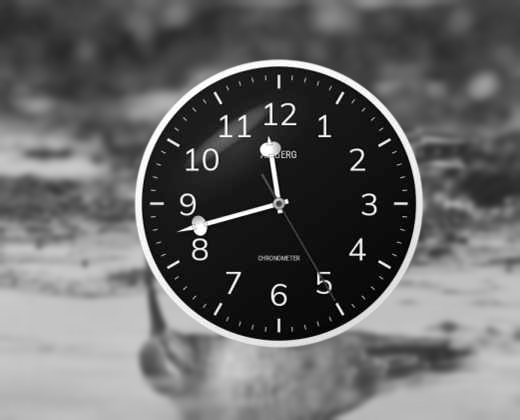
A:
11h42m25s
